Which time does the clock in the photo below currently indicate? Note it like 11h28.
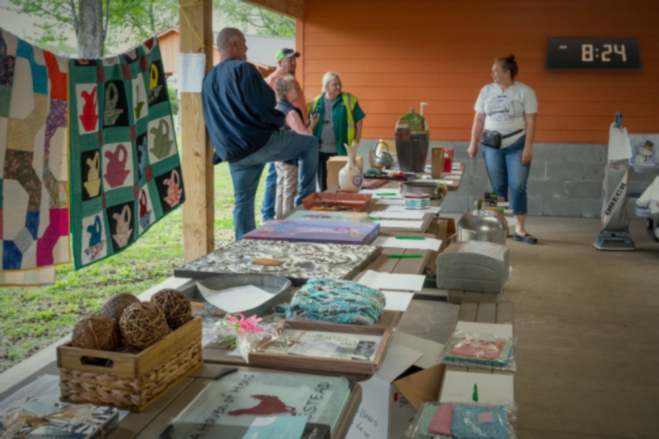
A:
8h24
